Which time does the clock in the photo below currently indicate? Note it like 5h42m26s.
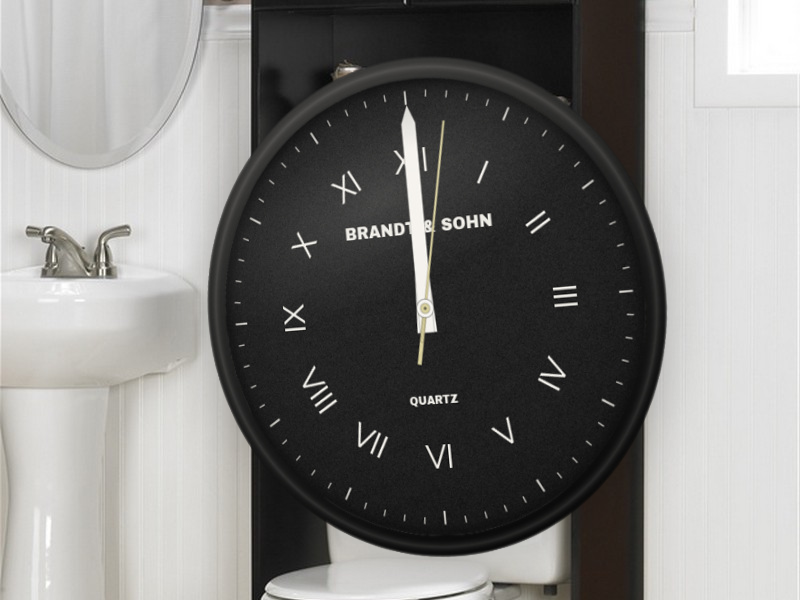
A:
12h00m02s
